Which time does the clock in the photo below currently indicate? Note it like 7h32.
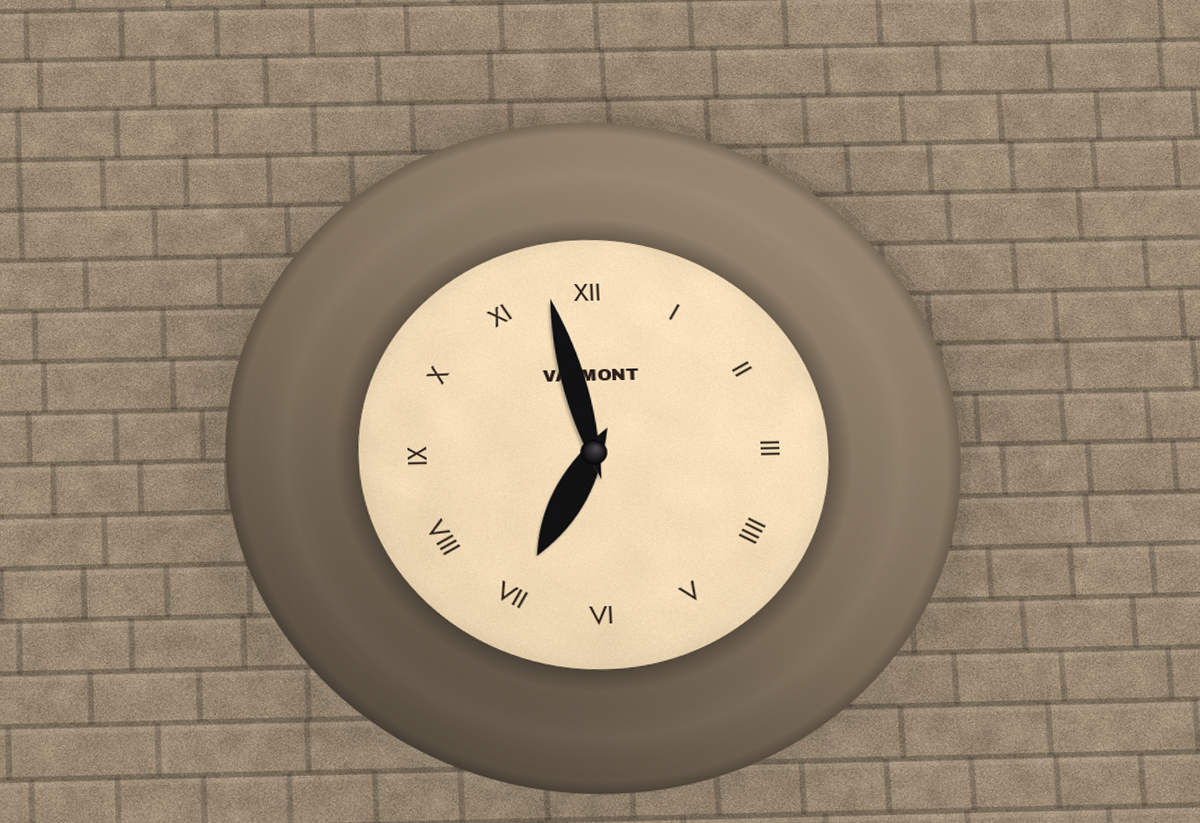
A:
6h58
